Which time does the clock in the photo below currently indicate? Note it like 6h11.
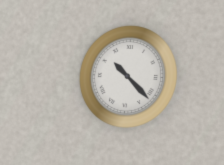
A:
10h22
